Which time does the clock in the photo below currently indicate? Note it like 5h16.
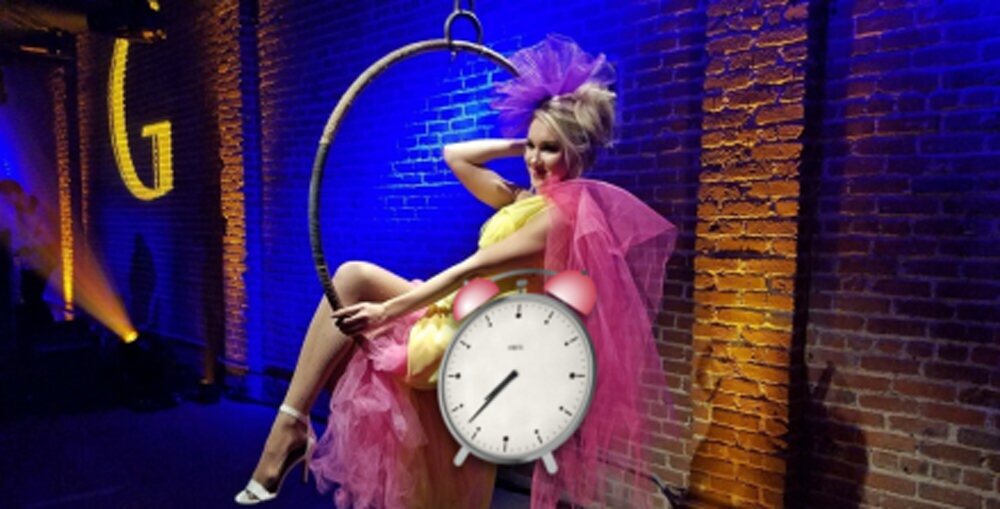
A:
7h37
